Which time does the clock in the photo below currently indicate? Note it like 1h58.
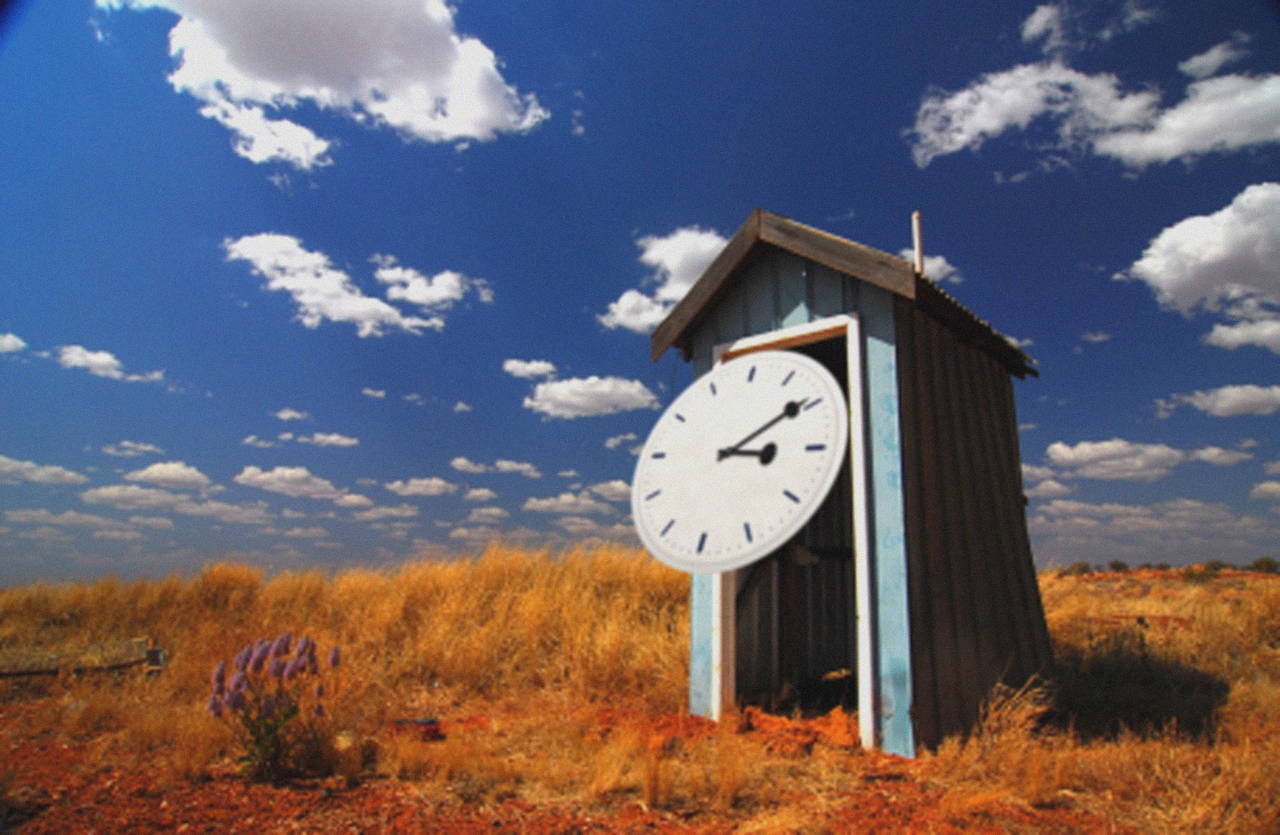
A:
3h09
